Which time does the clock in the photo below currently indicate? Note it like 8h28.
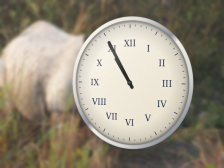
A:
10h55
